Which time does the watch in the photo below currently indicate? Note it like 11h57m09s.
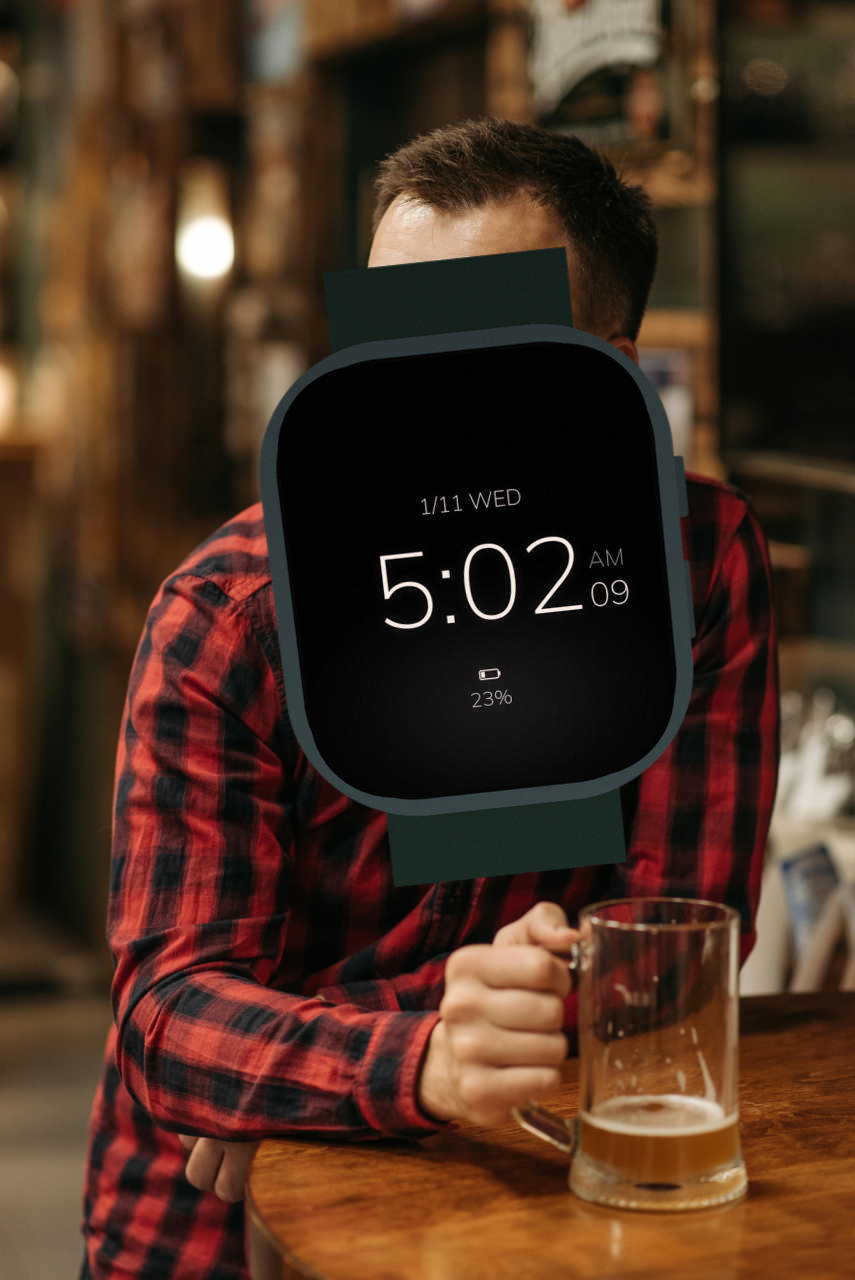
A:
5h02m09s
